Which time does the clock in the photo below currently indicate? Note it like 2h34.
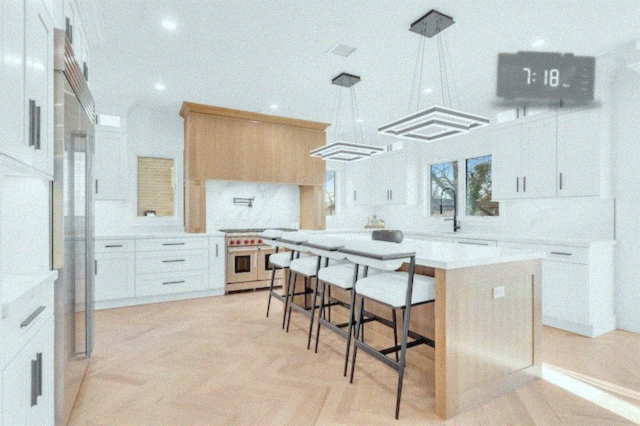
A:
7h18
